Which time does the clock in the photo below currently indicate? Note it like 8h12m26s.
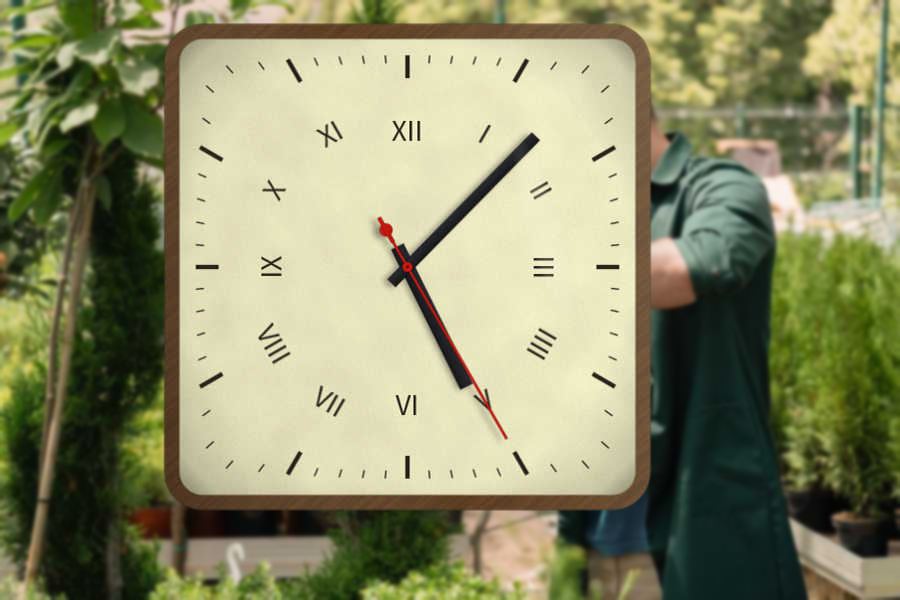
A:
5h07m25s
